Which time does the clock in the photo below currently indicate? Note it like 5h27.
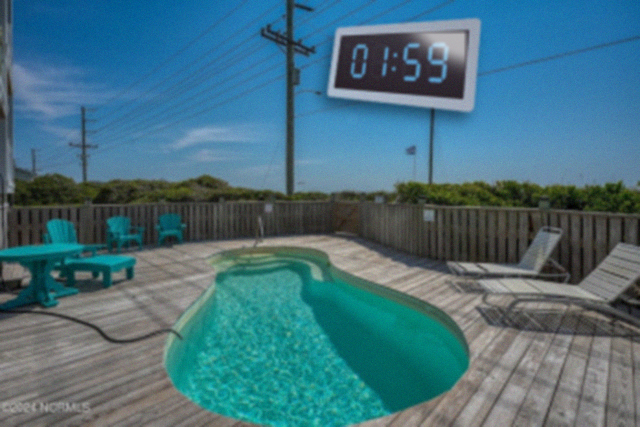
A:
1h59
